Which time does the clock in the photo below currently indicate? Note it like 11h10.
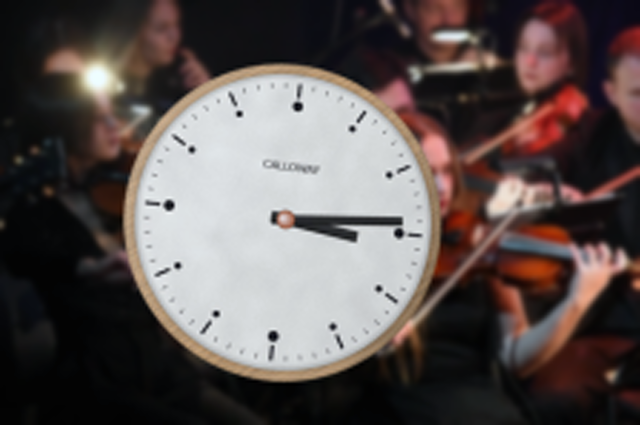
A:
3h14
